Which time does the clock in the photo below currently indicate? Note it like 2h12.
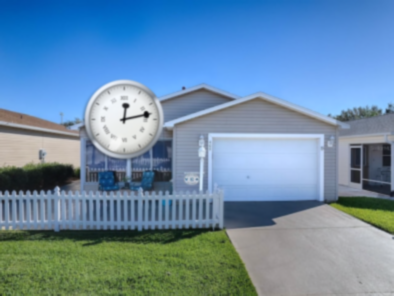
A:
12h13
